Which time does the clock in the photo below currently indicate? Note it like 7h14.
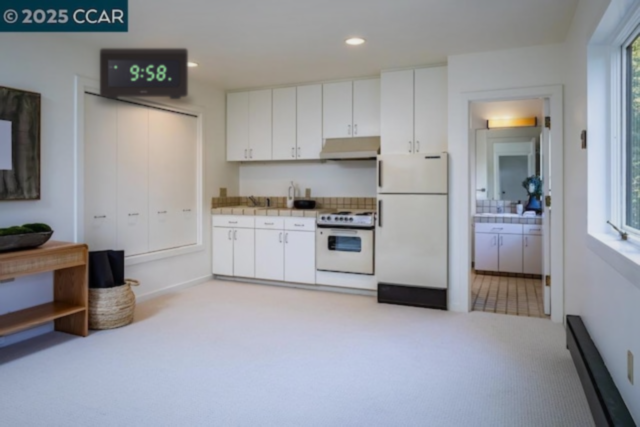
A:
9h58
